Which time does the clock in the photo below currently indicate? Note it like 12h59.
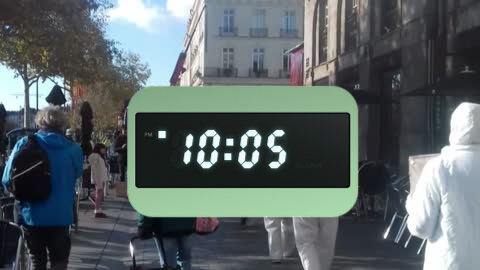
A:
10h05
